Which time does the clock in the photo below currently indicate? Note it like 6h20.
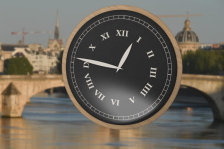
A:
12h46
